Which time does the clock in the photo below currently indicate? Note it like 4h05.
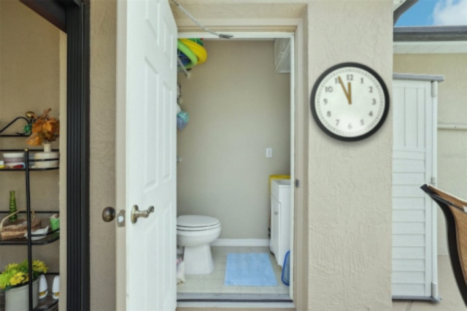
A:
11h56
